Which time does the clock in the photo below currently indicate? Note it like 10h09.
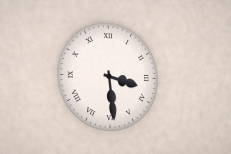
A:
3h29
